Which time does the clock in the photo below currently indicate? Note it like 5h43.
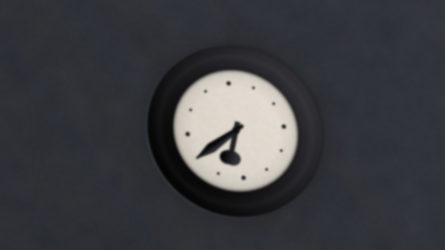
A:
6h40
